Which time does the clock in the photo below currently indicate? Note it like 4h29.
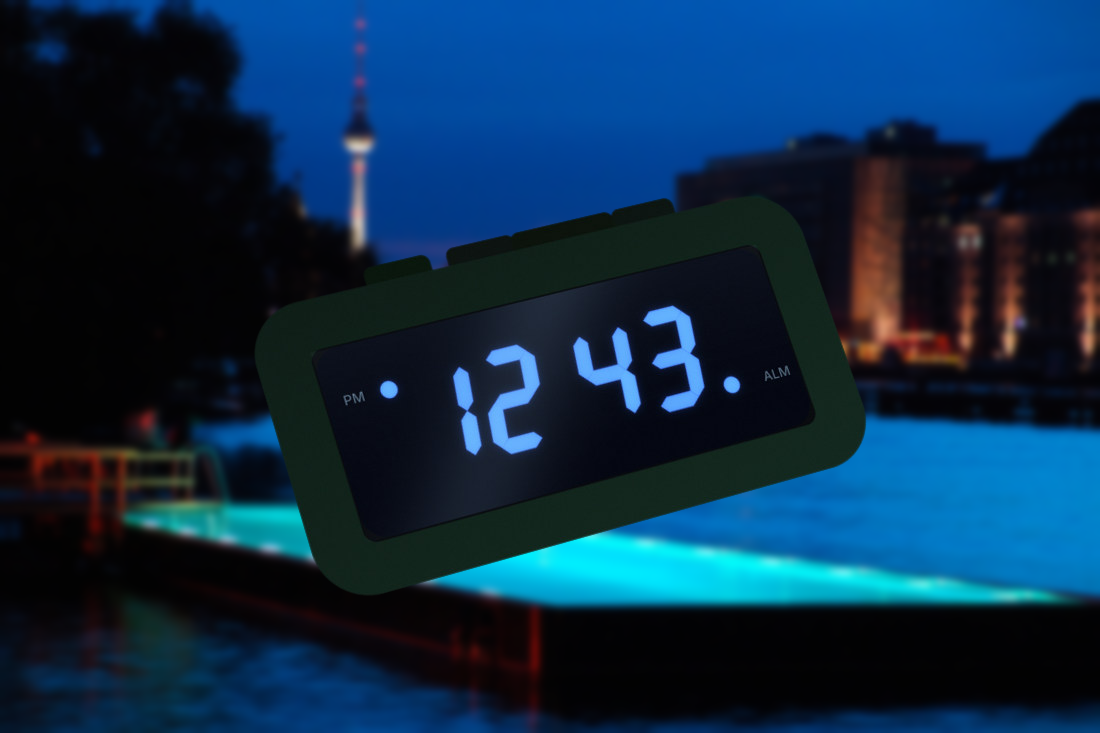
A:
12h43
